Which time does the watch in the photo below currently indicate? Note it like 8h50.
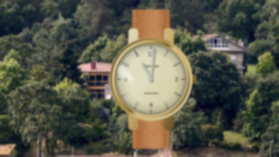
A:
11h01
